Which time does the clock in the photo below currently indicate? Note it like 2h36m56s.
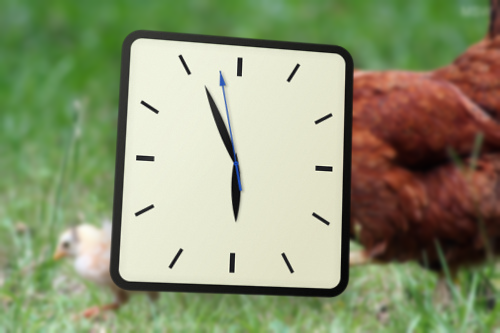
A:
5h55m58s
